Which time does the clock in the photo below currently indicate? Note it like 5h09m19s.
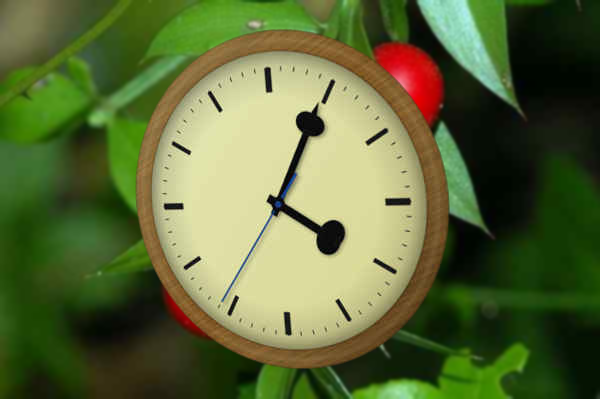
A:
4h04m36s
